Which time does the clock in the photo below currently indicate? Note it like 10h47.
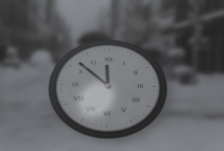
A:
11h52
